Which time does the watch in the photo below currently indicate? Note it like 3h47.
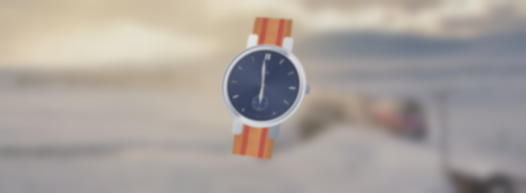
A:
5h59
